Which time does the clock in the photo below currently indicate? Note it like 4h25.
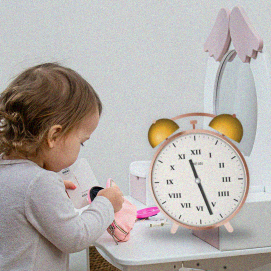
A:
11h27
